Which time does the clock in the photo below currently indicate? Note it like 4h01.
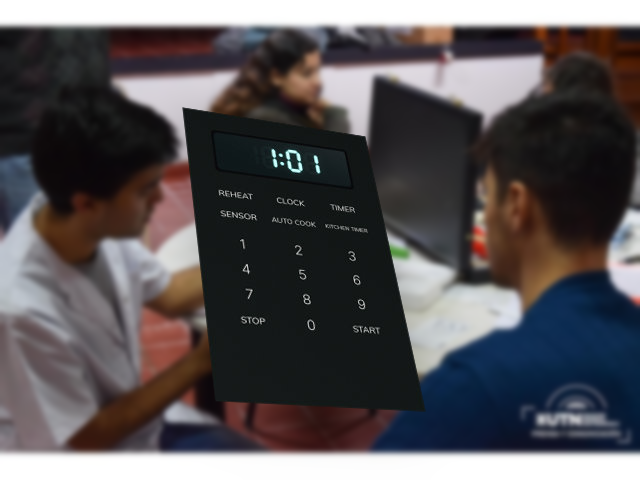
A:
1h01
